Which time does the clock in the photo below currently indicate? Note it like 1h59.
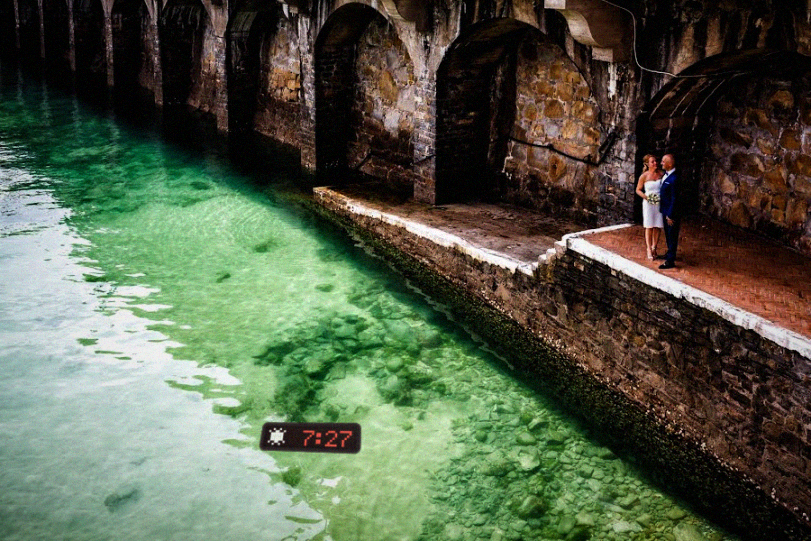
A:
7h27
